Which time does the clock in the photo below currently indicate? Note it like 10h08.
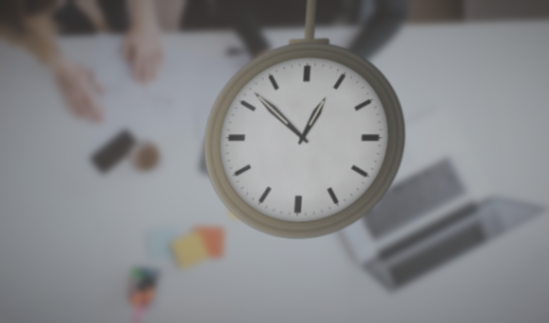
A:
12h52
